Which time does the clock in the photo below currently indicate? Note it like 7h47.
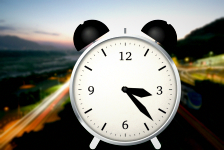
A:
3h23
